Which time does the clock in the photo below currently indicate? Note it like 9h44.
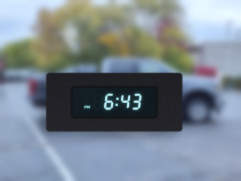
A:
6h43
